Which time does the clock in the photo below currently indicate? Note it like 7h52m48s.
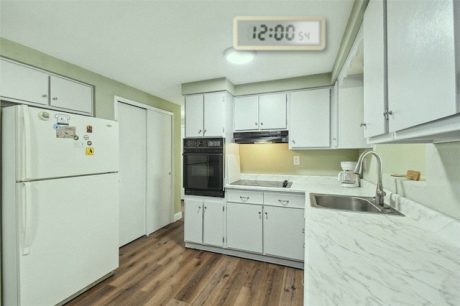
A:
12h00m54s
